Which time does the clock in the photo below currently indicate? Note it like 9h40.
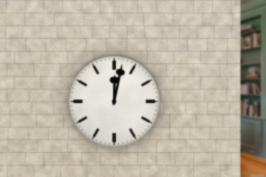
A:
12h02
